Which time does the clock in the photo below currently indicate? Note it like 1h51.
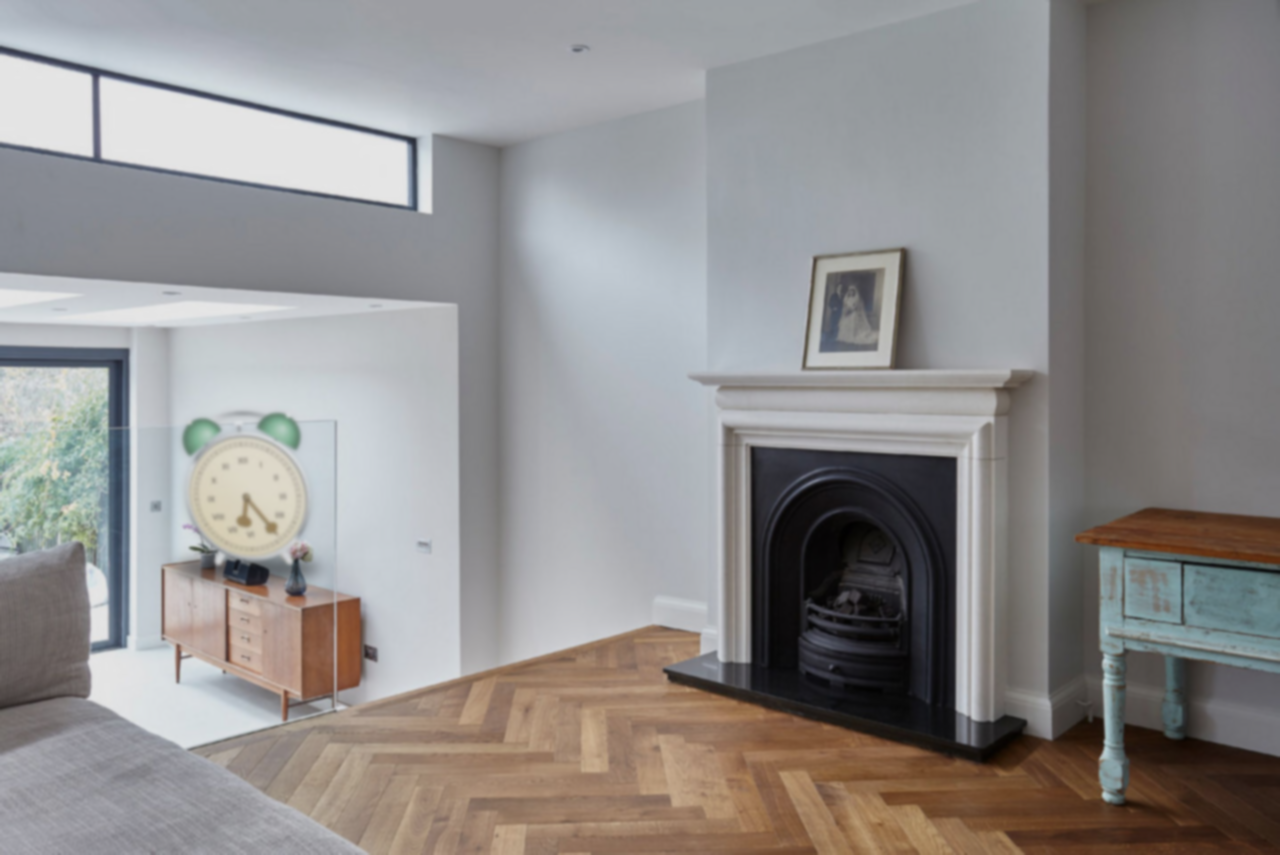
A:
6h24
